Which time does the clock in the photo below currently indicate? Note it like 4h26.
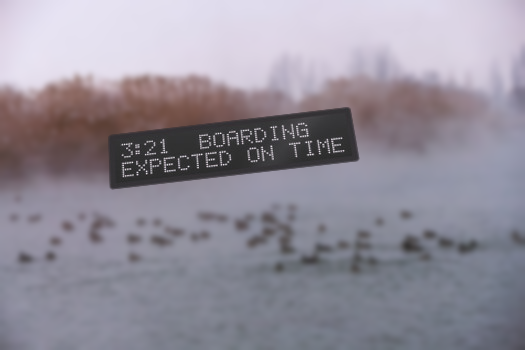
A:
3h21
